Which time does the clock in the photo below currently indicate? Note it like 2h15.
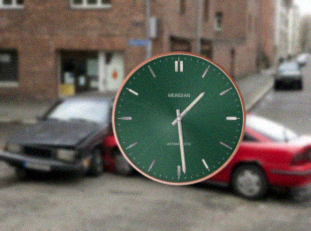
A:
1h29
